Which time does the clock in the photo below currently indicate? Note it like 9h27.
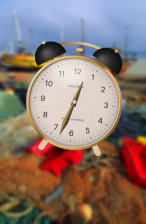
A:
12h33
